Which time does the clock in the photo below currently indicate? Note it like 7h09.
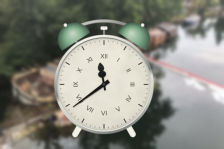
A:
11h39
